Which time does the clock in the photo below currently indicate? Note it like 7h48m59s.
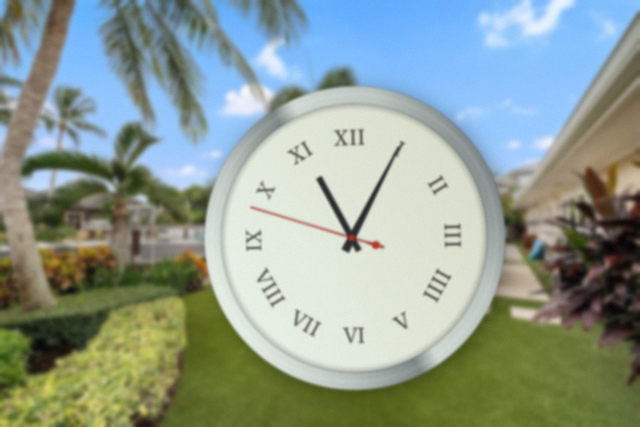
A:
11h04m48s
